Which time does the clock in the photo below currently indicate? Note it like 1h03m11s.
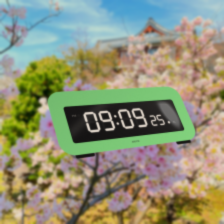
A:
9h09m25s
